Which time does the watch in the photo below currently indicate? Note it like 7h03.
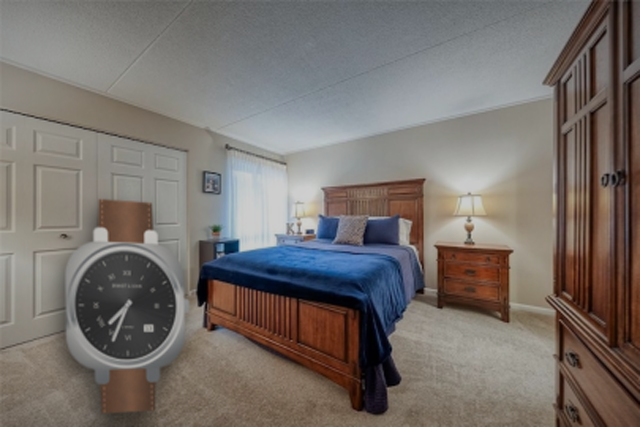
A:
7h34
